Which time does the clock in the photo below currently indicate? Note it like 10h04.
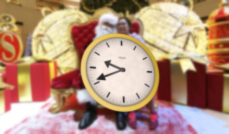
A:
9h41
